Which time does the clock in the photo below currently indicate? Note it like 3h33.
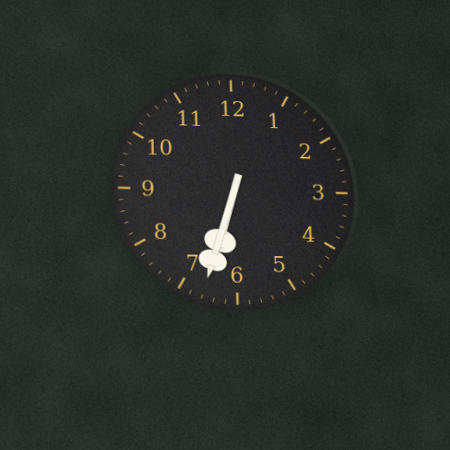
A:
6h33
